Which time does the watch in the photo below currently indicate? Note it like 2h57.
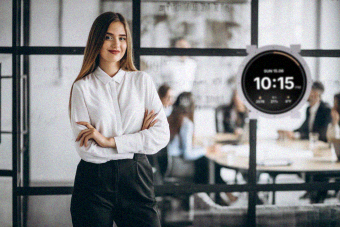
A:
10h15
